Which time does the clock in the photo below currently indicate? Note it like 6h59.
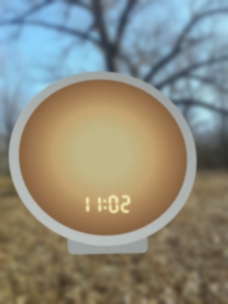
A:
11h02
